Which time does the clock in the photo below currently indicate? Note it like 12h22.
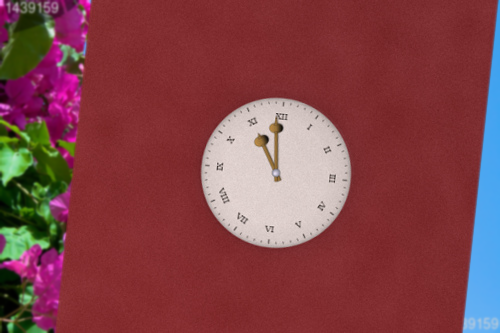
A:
10h59
